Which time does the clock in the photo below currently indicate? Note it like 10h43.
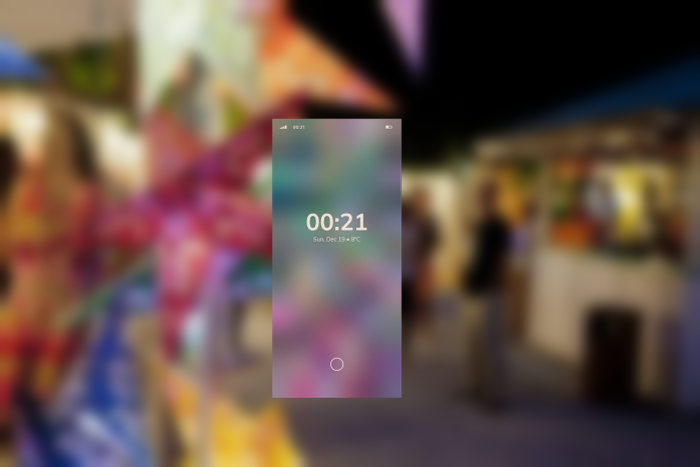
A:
0h21
